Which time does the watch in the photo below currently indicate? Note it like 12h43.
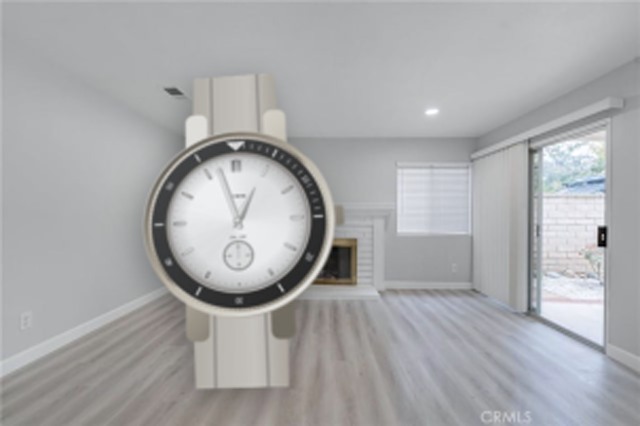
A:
12h57
